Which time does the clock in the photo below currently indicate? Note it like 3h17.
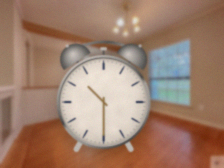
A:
10h30
